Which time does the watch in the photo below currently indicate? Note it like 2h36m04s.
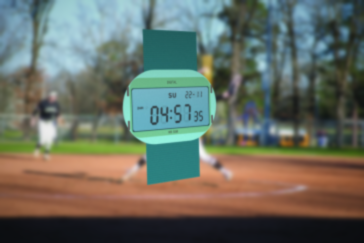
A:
4h57m35s
